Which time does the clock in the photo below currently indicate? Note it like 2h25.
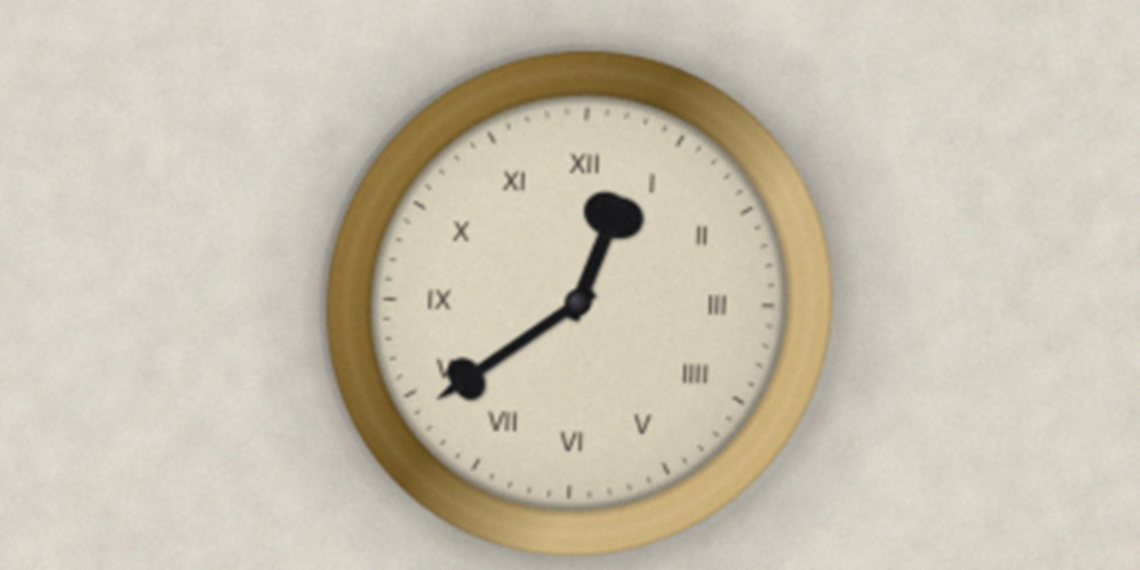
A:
12h39
